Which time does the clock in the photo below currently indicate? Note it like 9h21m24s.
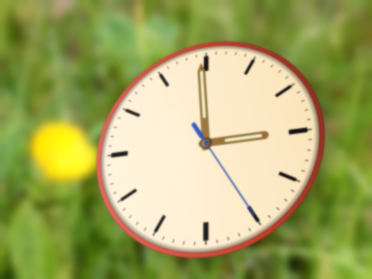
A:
2h59m25s
